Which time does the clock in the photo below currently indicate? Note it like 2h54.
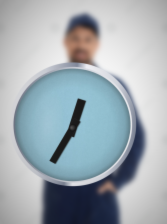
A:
12h35
